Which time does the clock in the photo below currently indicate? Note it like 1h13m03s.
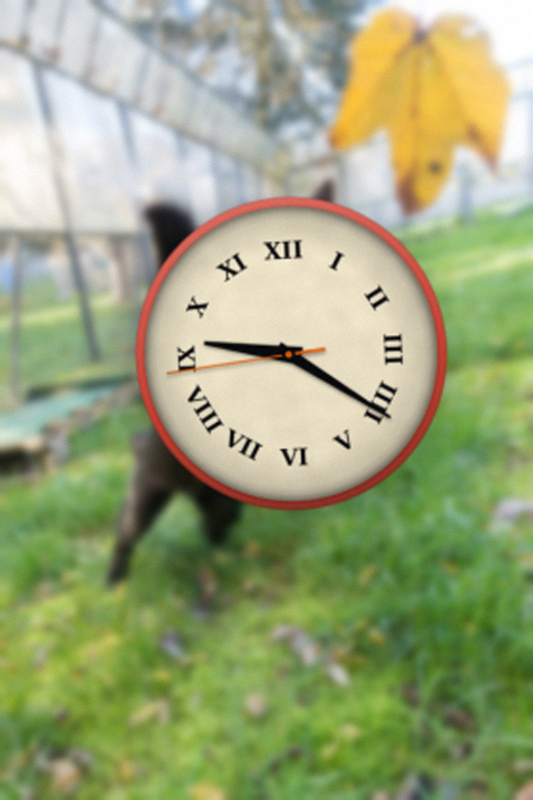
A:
9h20m44s
